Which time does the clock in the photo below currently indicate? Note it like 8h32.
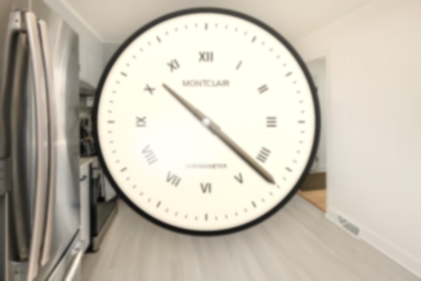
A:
10h22
